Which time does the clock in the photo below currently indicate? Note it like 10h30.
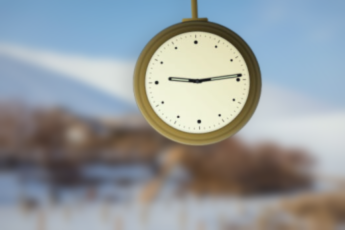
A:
9h14
